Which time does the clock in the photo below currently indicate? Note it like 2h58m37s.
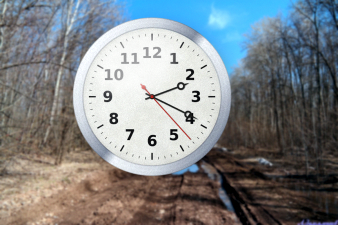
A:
2h19m23s
